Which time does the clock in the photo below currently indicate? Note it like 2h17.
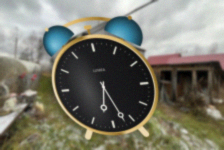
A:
6h27
